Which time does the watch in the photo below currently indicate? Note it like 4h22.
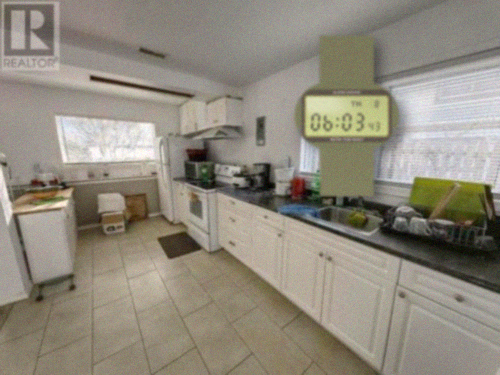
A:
6h03
